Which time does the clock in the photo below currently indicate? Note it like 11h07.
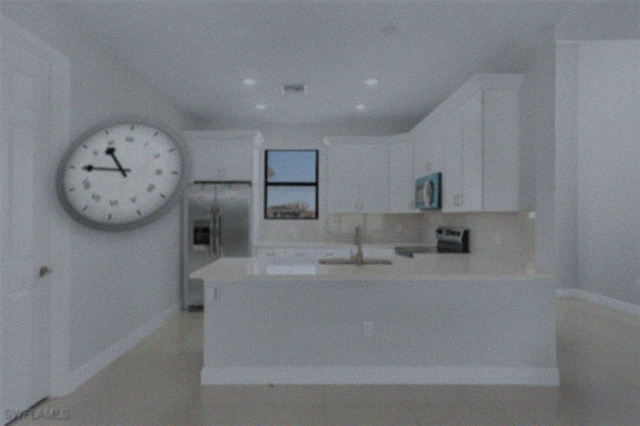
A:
10h45
